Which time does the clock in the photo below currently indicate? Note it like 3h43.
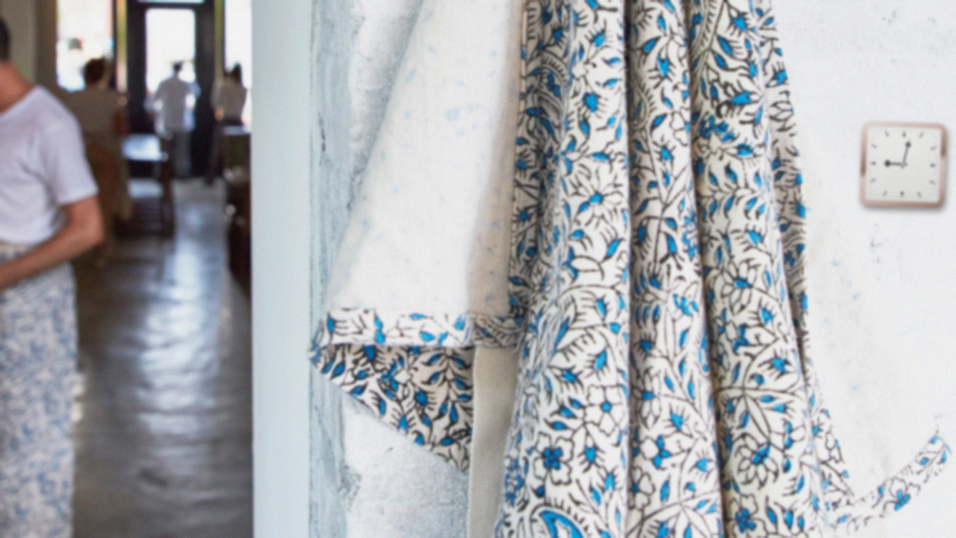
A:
9h02
